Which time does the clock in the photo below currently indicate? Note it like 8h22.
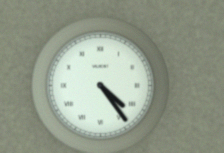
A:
4h24
